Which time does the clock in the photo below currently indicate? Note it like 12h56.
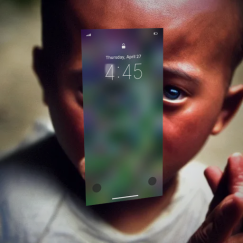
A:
4h45
